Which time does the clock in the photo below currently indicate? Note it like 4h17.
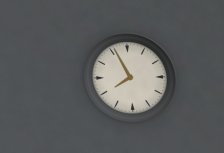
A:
7h56
